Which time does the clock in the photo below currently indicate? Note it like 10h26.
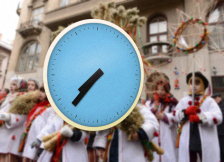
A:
7h37
